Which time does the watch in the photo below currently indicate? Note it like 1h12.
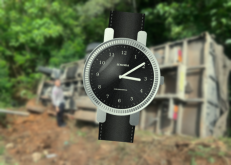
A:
3h09
